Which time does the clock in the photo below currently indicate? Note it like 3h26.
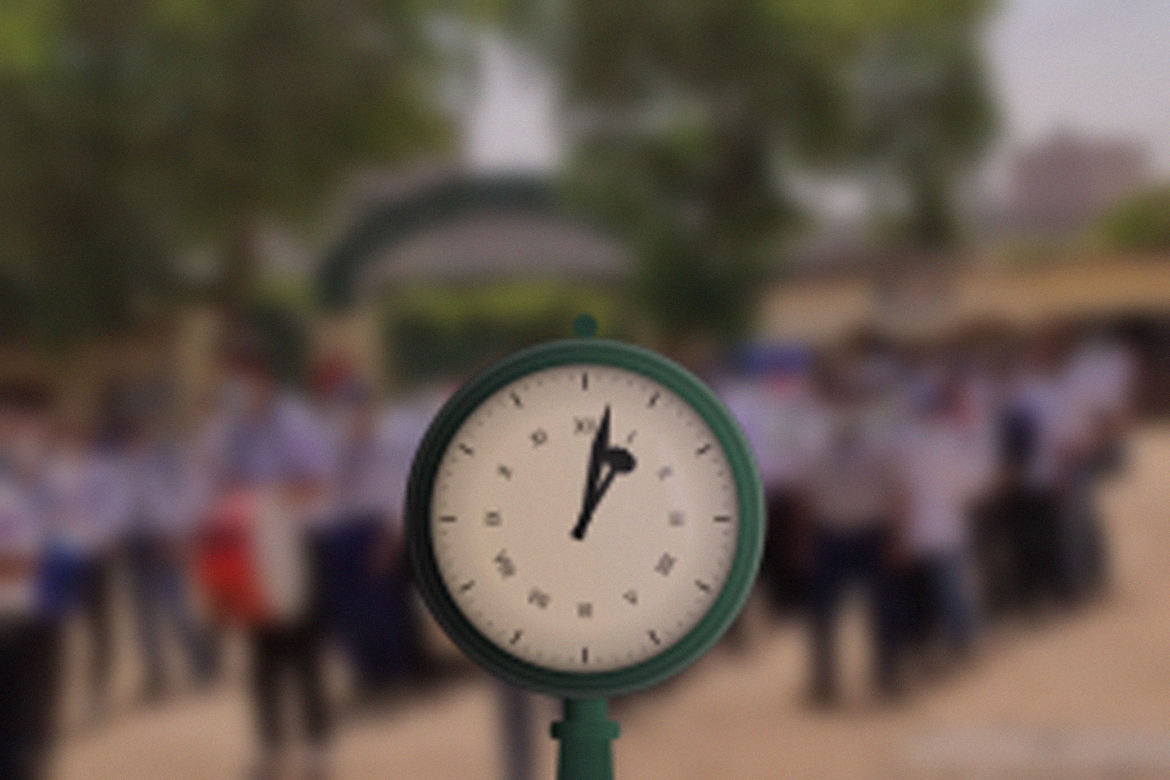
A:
1h02
